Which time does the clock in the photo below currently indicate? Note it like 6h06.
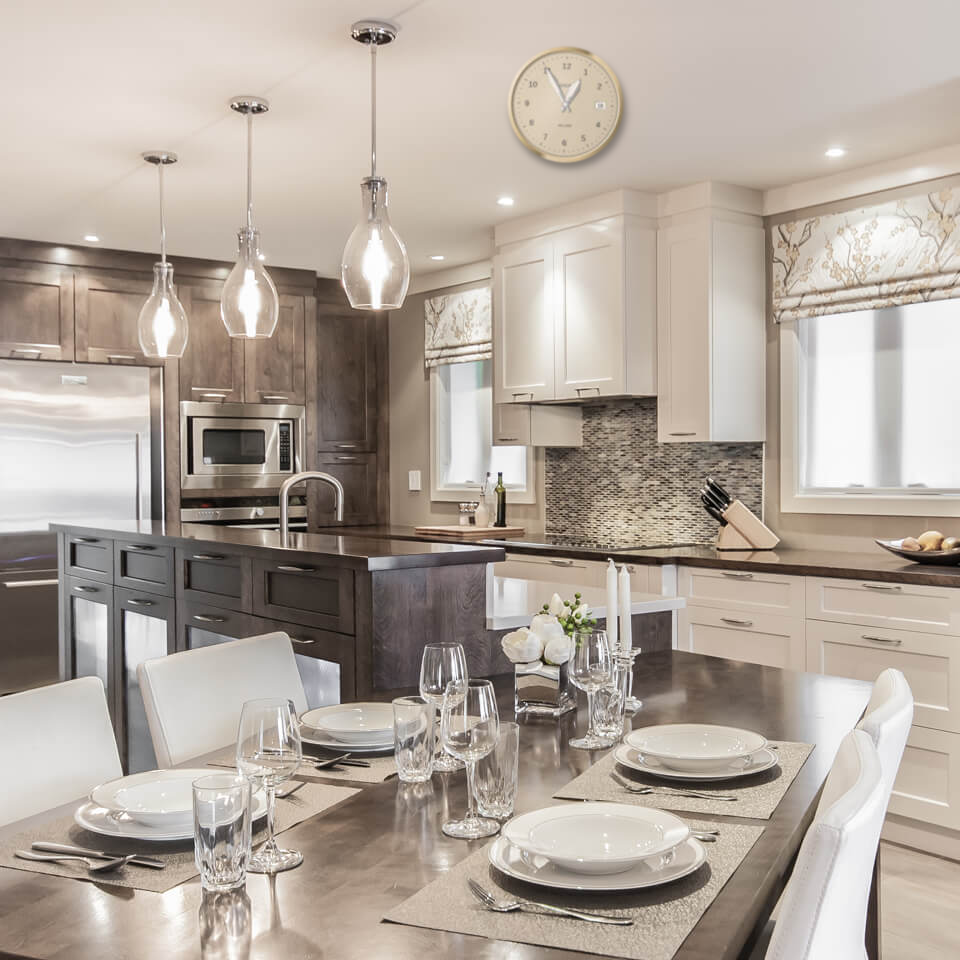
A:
12h55
